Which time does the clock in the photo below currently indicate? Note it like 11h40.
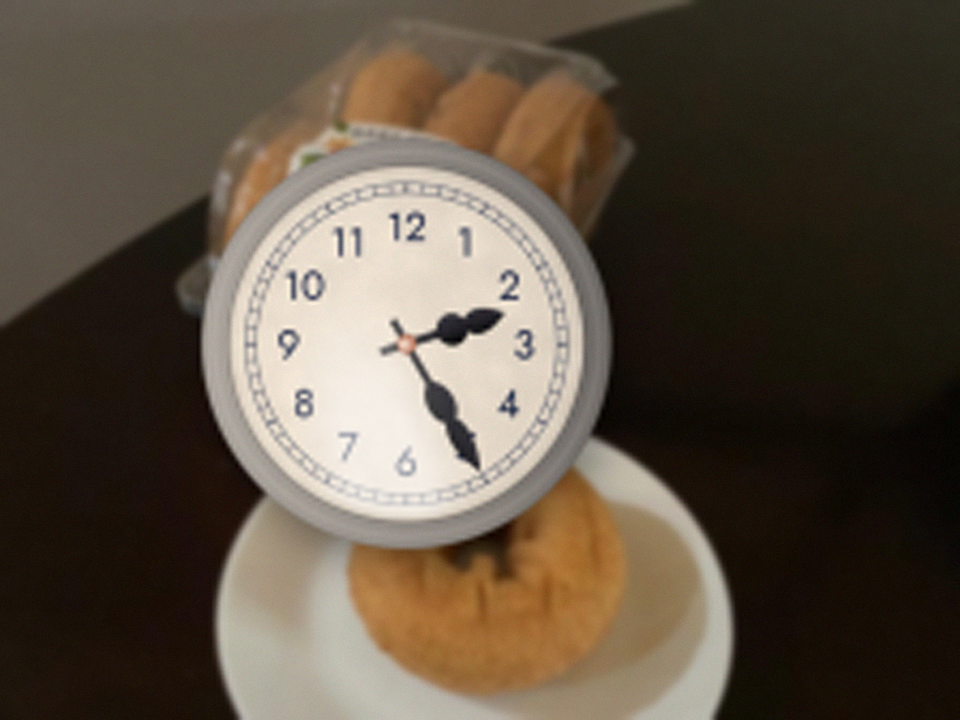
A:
2h25
